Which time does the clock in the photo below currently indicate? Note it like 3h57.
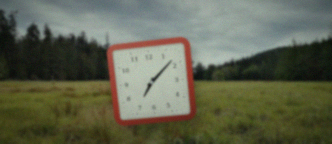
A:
7h08
